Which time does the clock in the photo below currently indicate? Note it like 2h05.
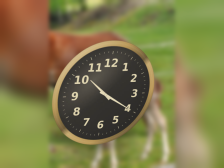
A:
10h20
